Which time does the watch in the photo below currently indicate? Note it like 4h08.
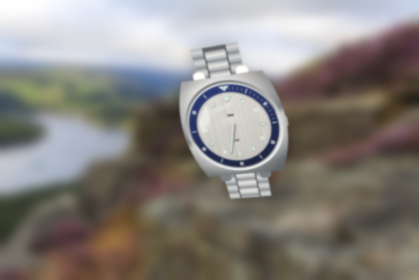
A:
6h33
